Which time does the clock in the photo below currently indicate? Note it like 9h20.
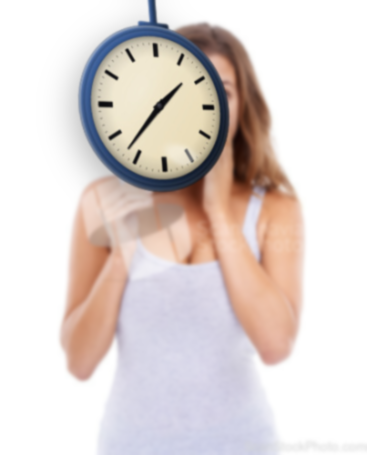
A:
1h37
